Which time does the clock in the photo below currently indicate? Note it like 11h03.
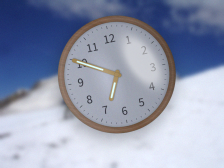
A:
6h50
